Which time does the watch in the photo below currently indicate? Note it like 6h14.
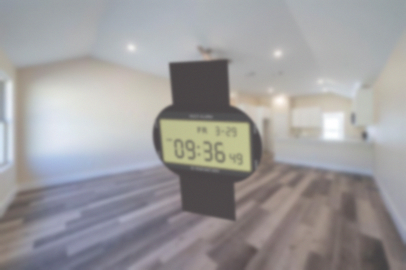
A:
9h36
